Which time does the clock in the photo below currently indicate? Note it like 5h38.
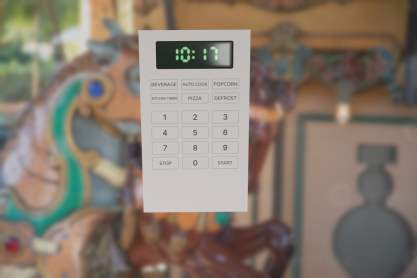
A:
10h17
